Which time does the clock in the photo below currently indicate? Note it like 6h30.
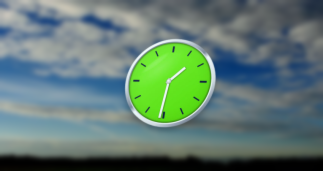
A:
1h31
